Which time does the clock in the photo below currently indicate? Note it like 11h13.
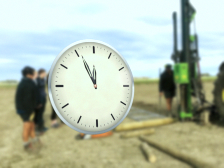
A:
11h56
